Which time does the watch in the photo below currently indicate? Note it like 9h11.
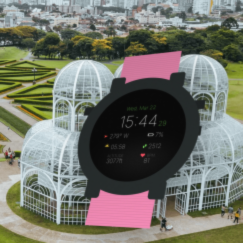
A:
15h44
